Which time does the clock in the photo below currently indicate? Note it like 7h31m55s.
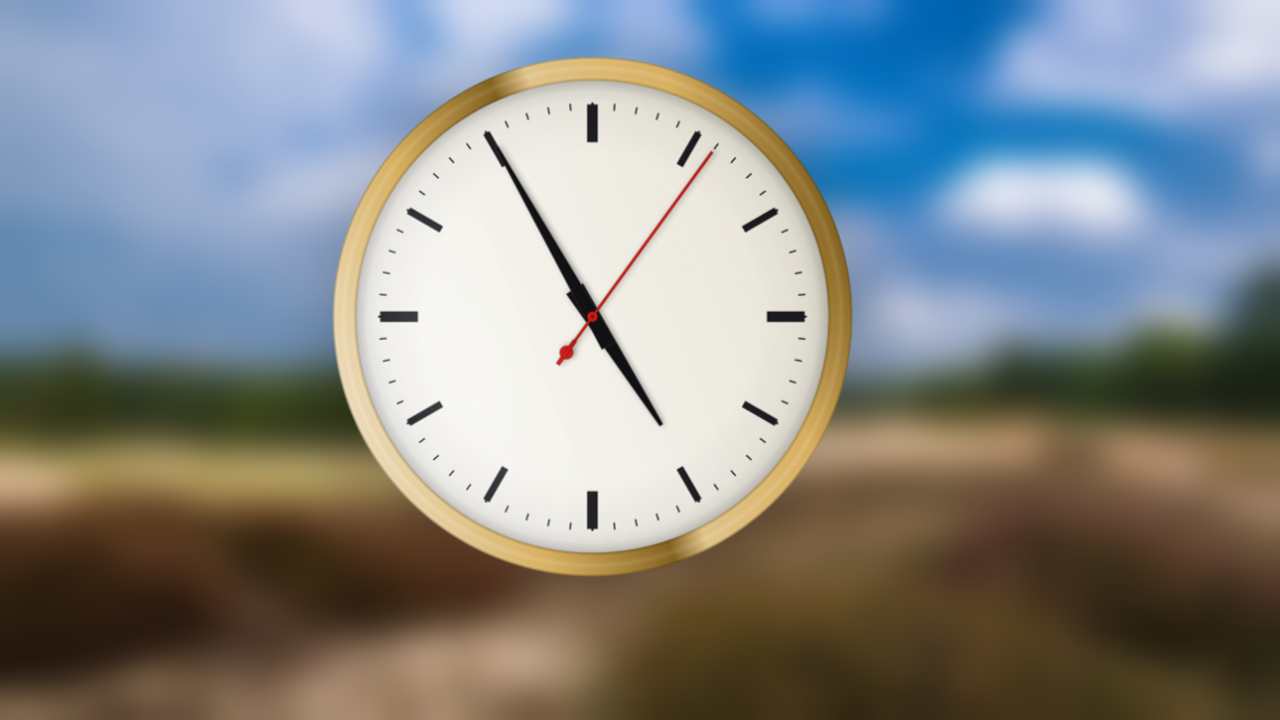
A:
4h55m06s
